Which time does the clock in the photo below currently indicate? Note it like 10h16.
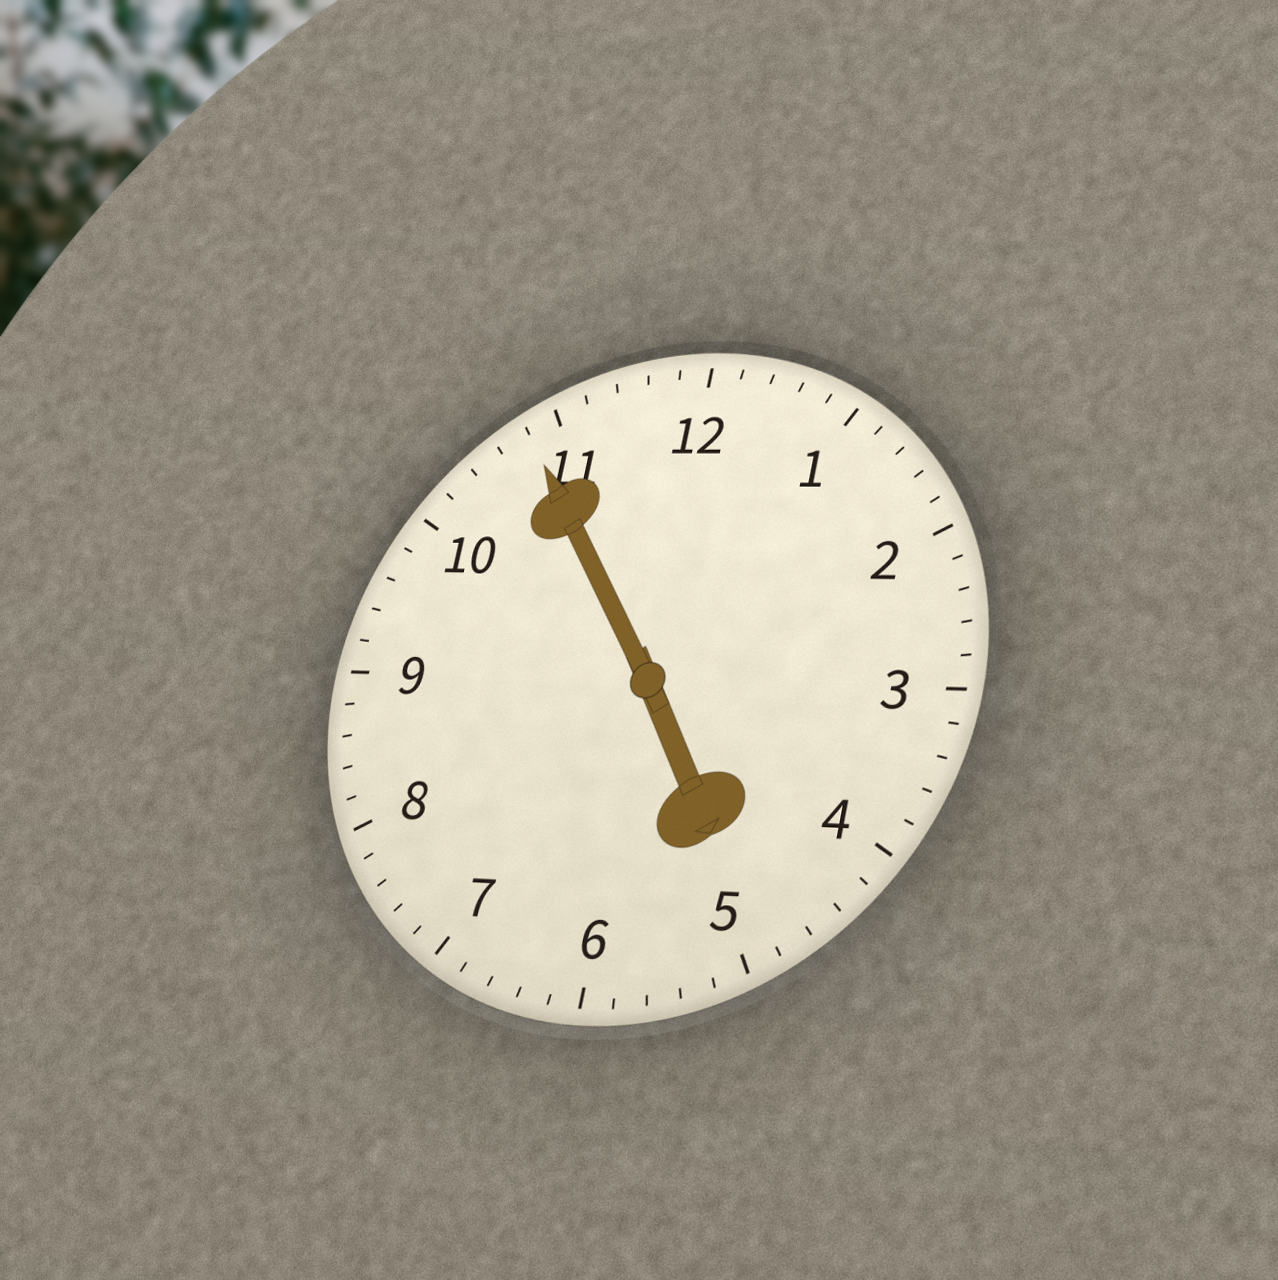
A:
4h54
